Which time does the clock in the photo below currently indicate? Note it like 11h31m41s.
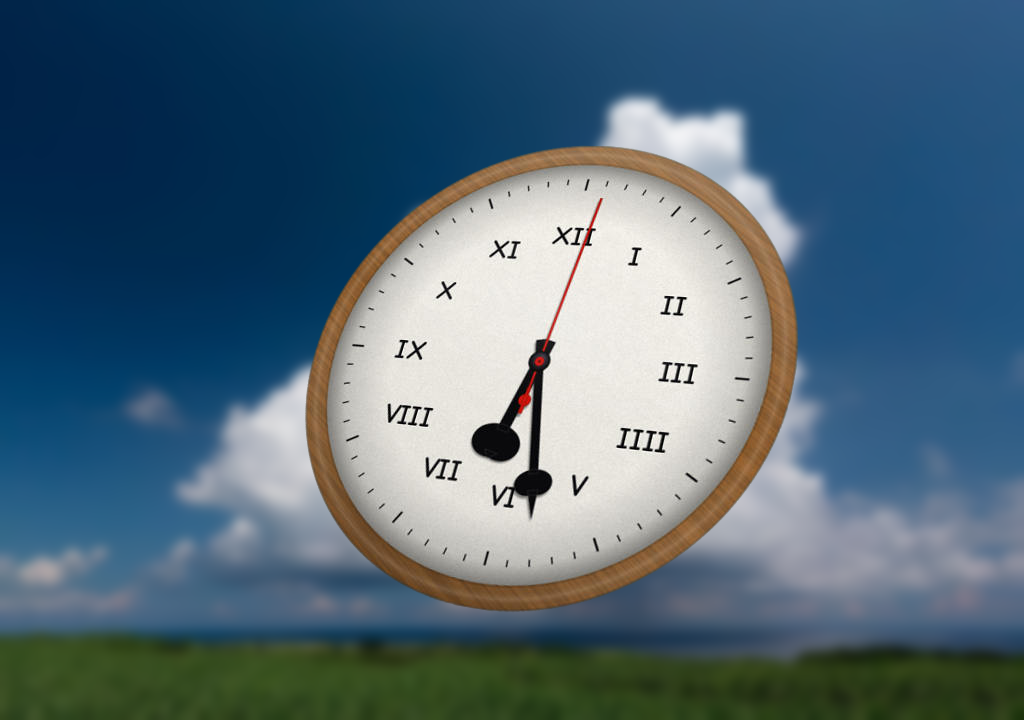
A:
6h28m01s
